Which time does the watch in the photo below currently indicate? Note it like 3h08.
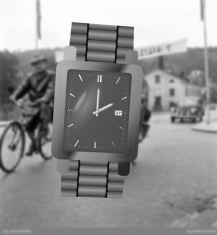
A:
2h00
